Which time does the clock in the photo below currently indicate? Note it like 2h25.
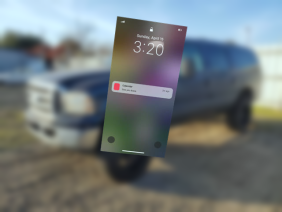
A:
3h20
